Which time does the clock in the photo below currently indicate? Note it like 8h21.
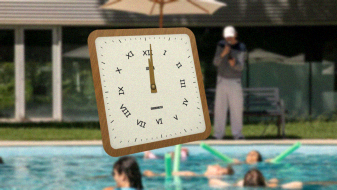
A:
12h01
